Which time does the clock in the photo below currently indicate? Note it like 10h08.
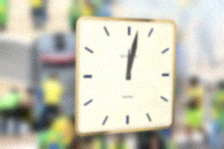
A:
12h02
